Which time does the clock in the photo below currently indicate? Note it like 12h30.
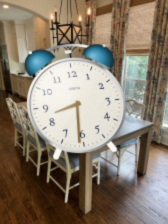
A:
8h31
